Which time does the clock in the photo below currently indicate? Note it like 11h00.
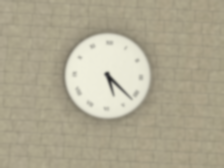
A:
5h22
